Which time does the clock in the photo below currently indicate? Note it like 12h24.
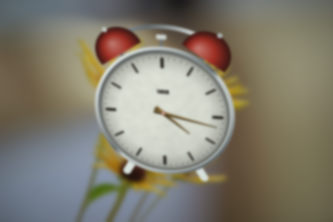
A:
4h17
